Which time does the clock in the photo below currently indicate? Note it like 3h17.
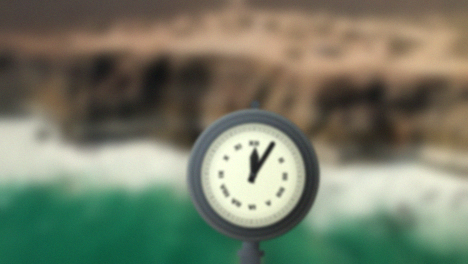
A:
12h05
